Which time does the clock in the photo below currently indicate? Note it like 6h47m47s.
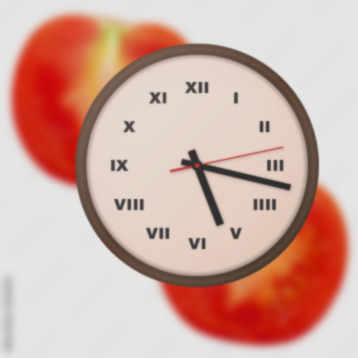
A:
5h17m13s
